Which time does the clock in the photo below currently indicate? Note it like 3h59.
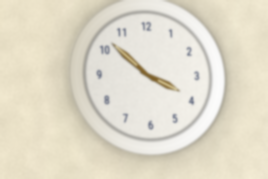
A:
3h52
